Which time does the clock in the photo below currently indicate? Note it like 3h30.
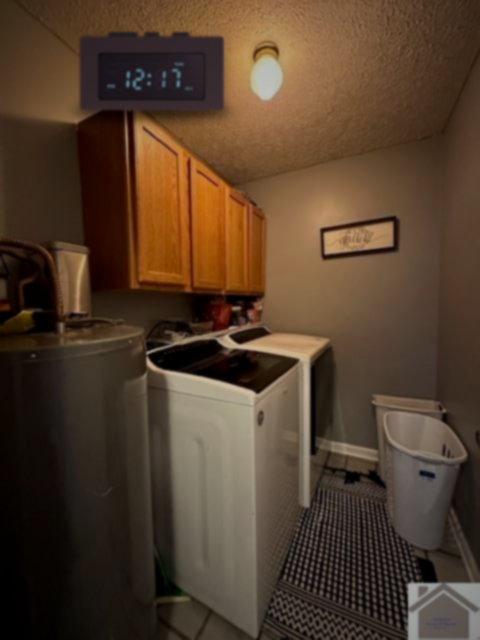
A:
12h17
